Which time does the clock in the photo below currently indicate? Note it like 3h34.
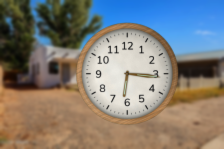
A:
6h16
